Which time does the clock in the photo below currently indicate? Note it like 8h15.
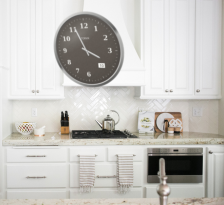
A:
3h56
